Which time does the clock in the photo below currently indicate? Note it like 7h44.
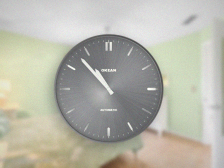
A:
10h53
